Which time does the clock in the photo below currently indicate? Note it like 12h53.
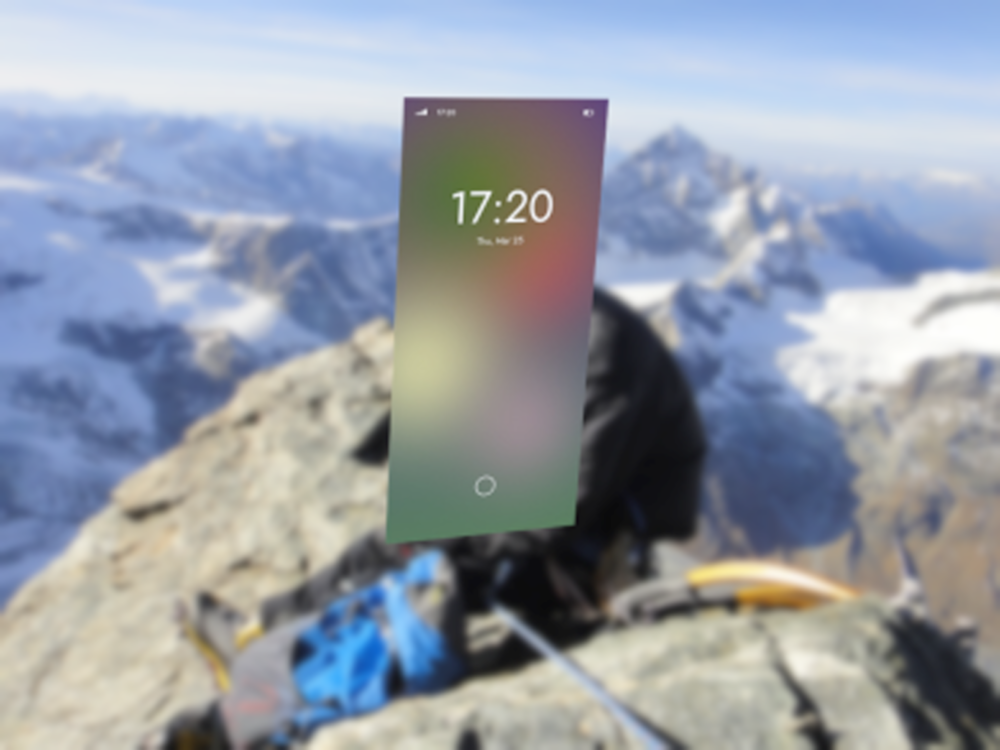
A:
17h20
